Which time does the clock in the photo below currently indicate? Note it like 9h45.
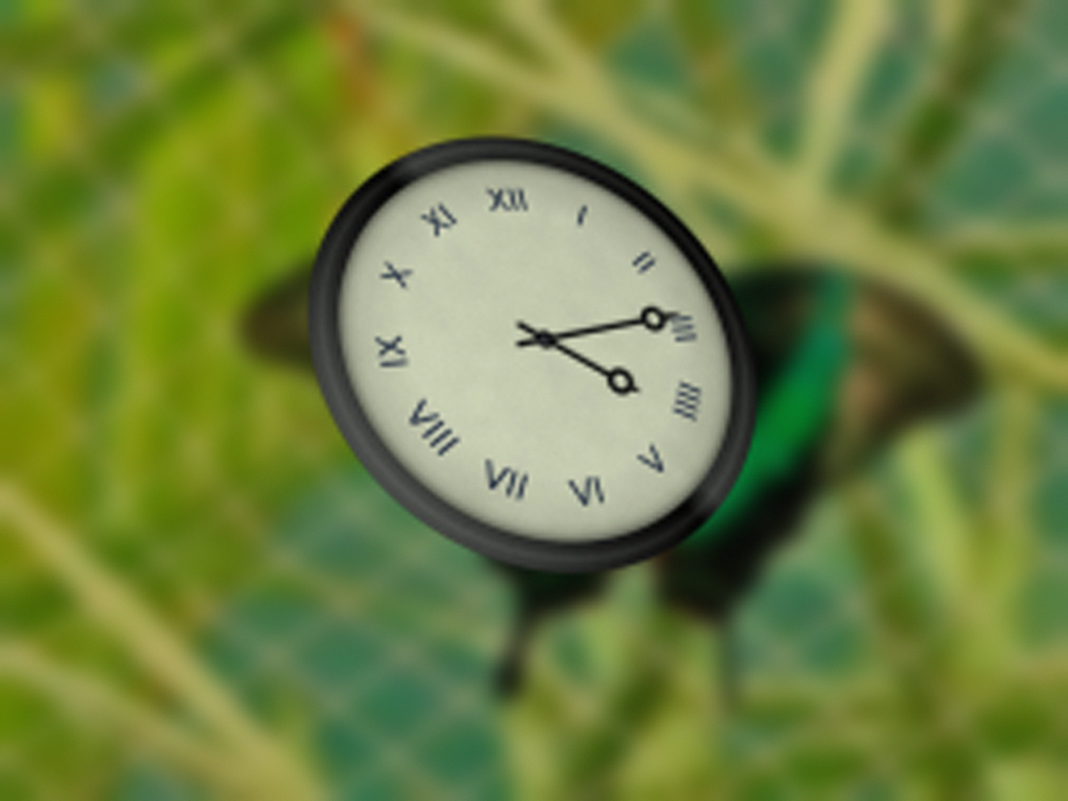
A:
4h14
